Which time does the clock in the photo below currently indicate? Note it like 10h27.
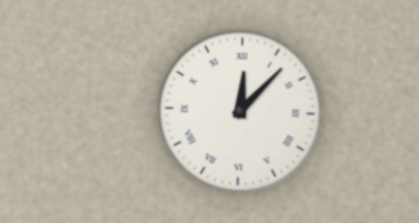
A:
12h07
